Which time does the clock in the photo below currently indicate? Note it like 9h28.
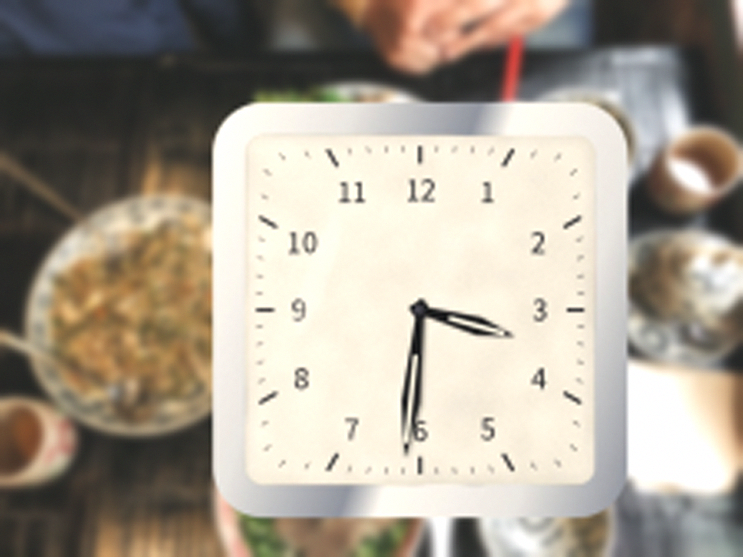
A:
3h31
